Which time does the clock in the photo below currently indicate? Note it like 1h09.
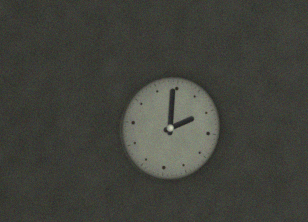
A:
1h59
